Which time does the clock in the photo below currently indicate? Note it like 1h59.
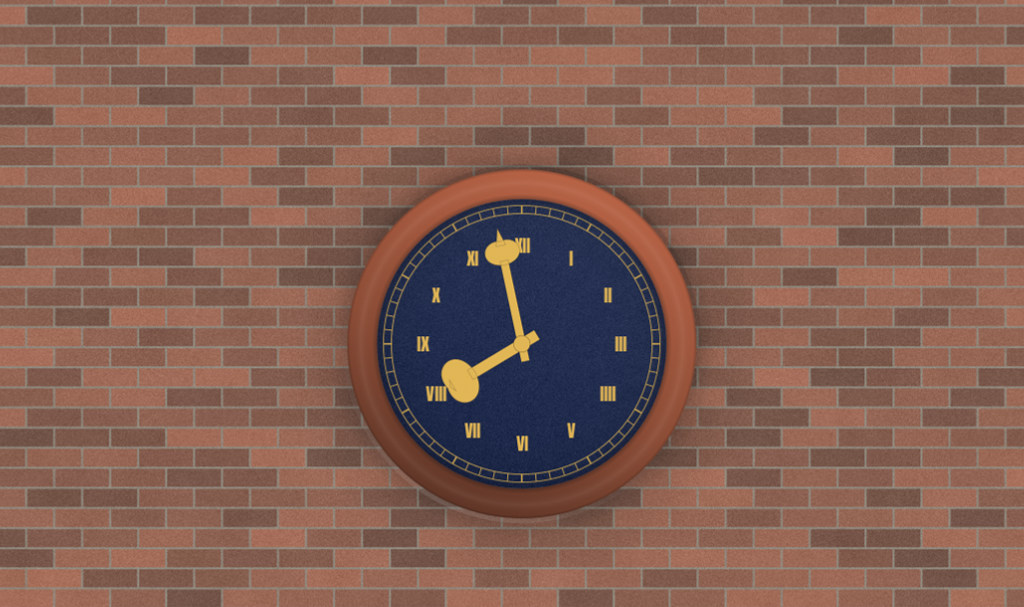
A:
7h58
